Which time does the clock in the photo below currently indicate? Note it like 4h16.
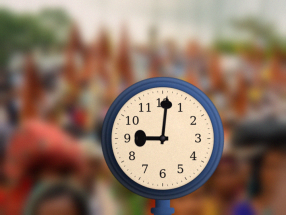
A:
9h01
